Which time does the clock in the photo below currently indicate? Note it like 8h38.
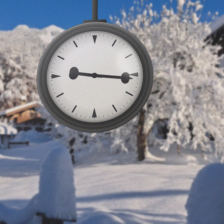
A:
9h16
